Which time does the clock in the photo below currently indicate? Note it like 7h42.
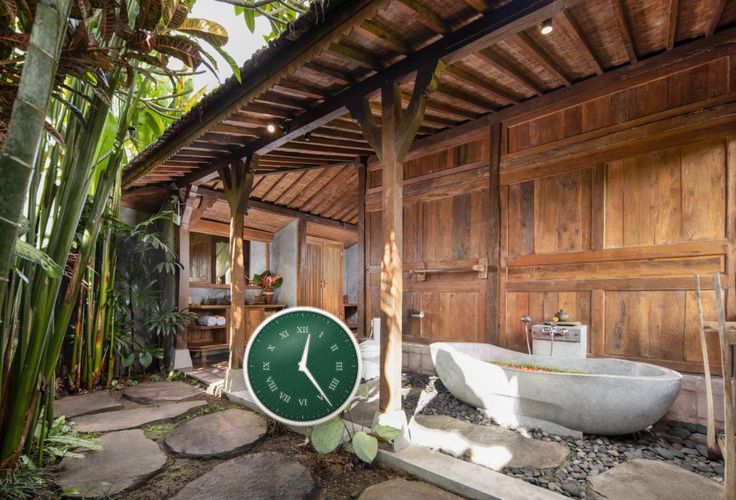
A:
12h24
